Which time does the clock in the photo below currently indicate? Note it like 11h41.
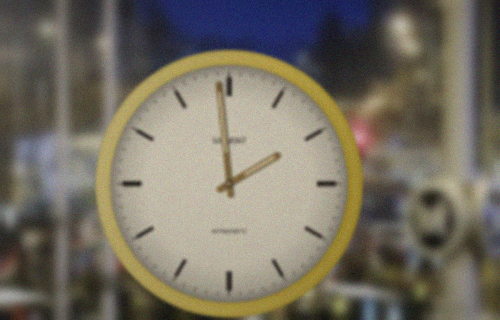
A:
1h59
